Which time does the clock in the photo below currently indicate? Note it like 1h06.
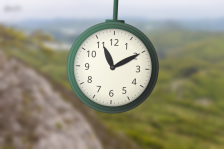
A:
11h10
